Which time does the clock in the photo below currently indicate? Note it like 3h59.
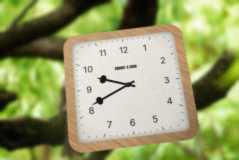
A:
9h41
